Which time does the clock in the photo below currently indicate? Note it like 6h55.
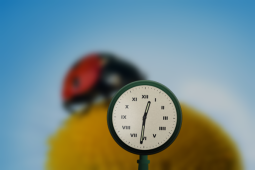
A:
12h31
